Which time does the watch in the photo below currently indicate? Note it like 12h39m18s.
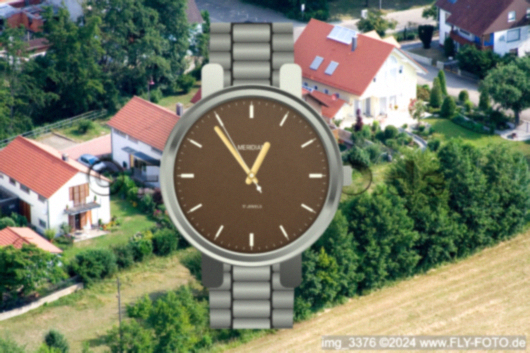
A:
12h53m55s
